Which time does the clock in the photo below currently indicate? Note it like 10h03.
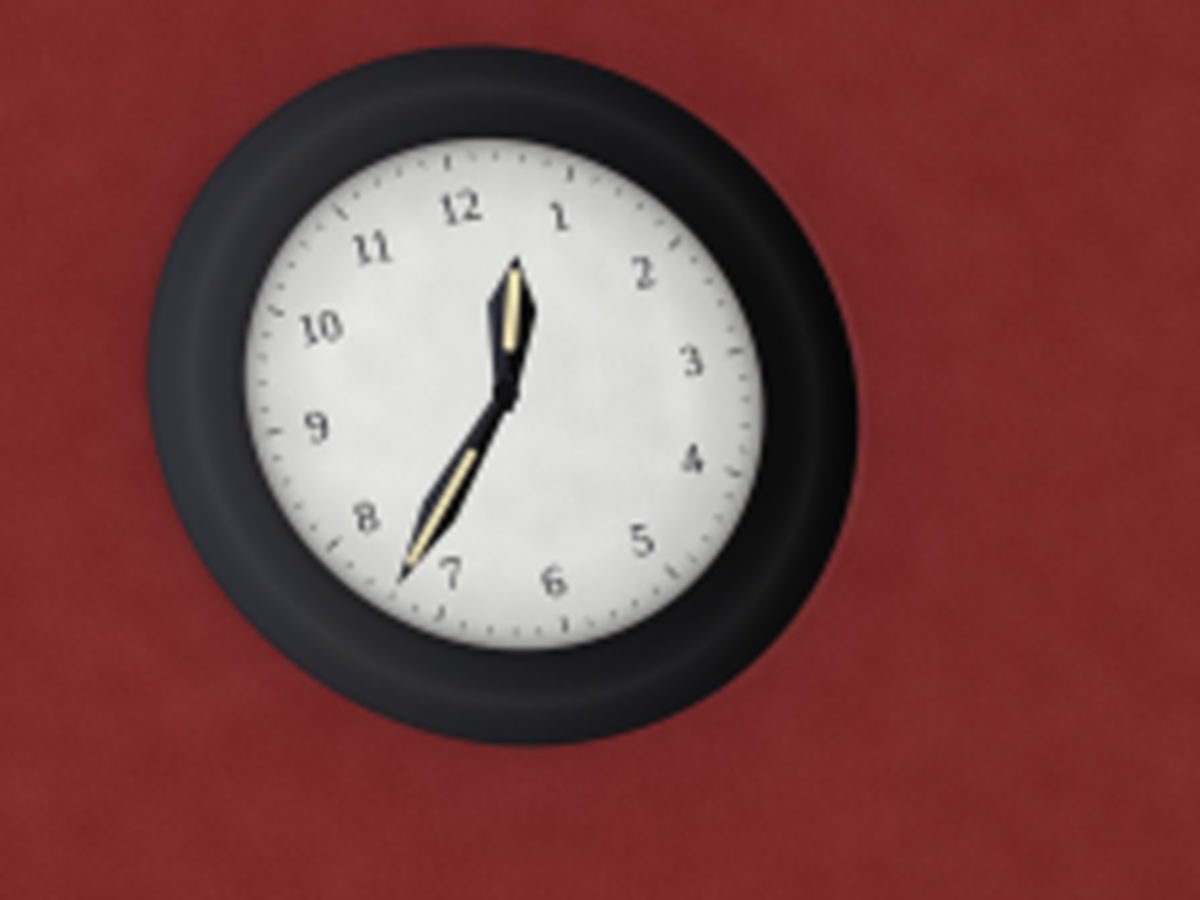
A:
12h37
